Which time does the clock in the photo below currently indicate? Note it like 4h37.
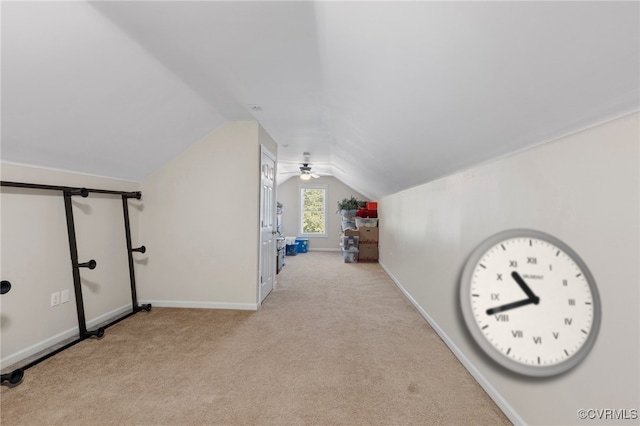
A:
10h42
